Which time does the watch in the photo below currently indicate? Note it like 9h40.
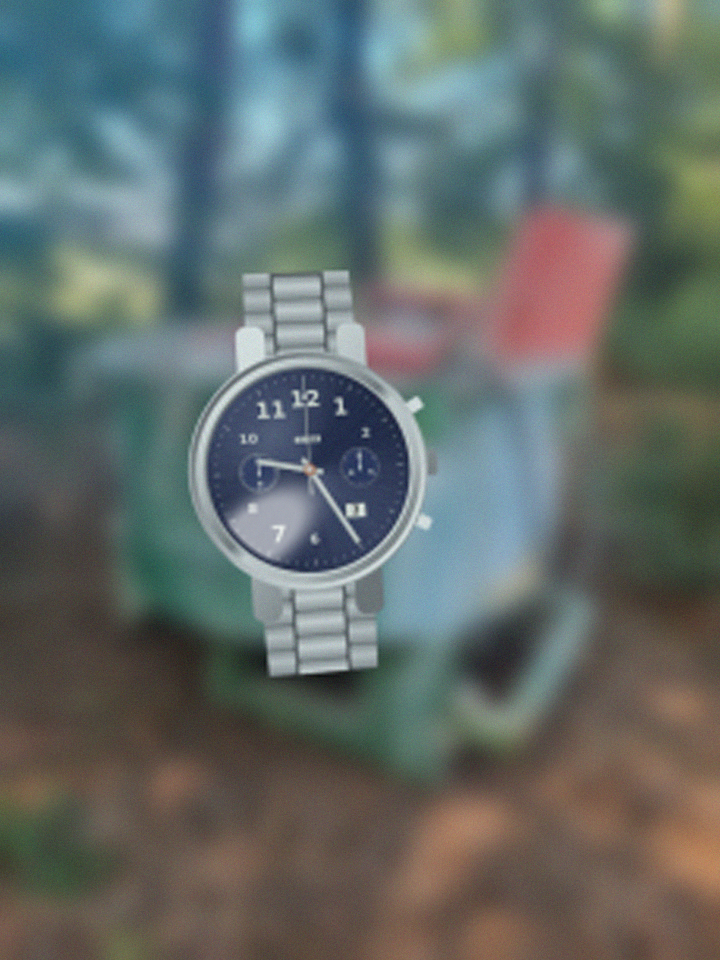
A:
9h25
